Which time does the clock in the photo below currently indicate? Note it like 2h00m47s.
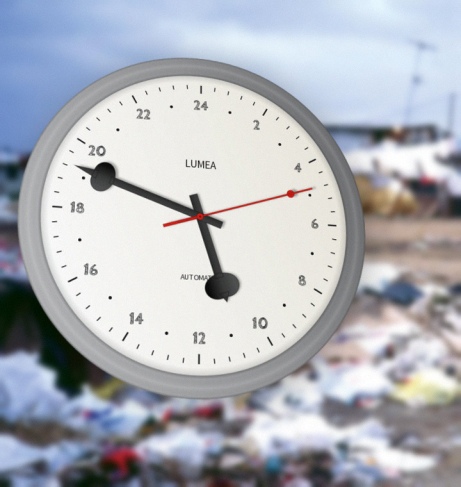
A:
10h48m12s
